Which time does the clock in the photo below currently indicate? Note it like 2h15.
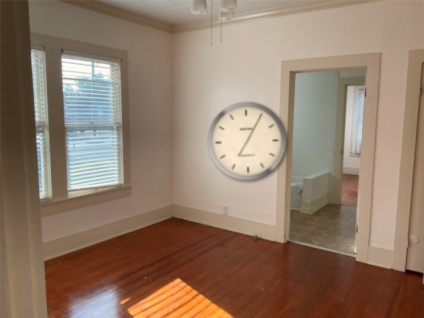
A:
7h05
